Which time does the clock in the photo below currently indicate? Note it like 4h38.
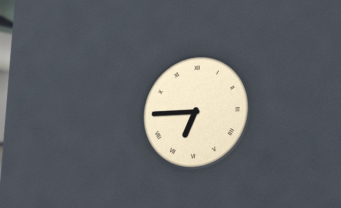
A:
6h45
